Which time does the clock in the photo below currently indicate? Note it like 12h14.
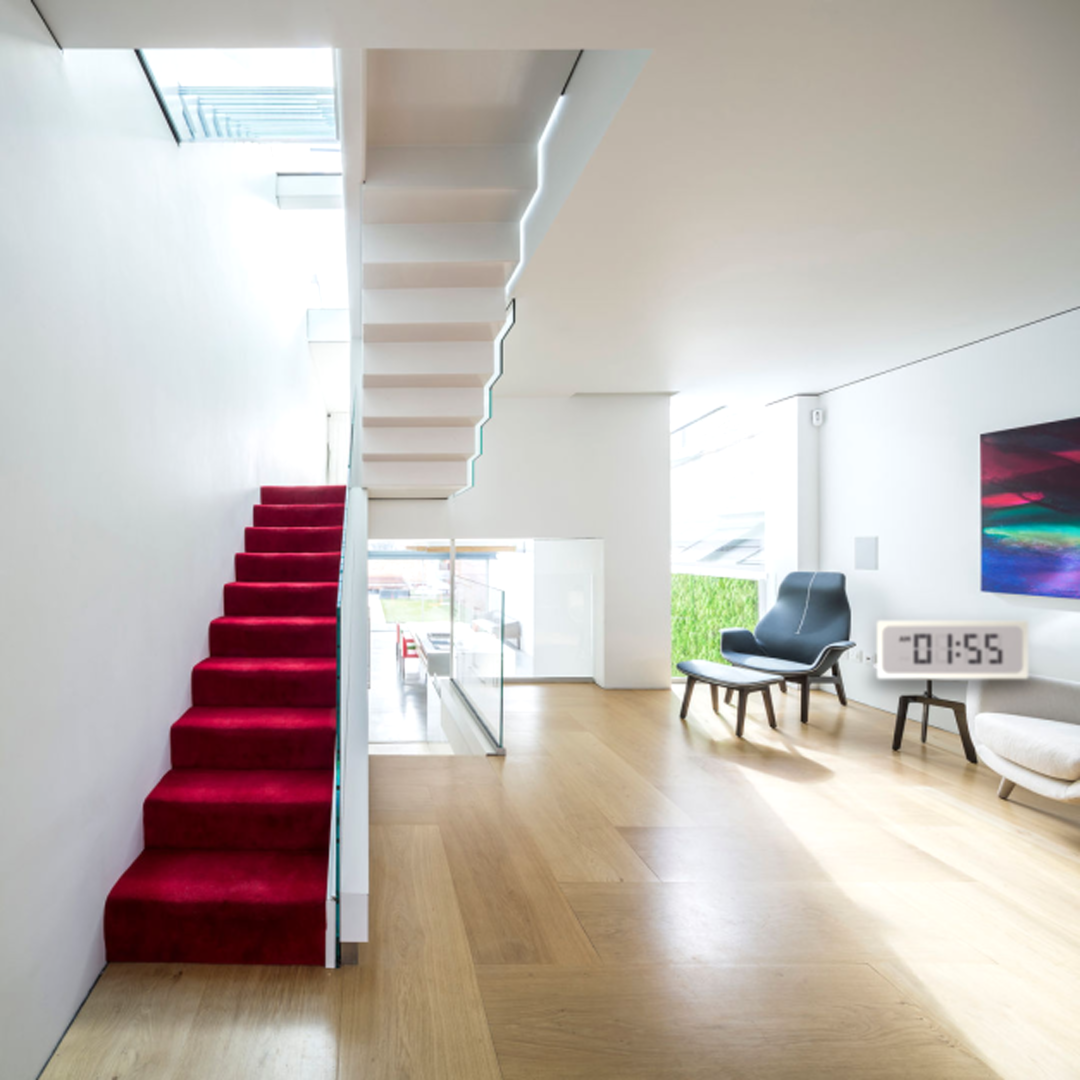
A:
1h55
